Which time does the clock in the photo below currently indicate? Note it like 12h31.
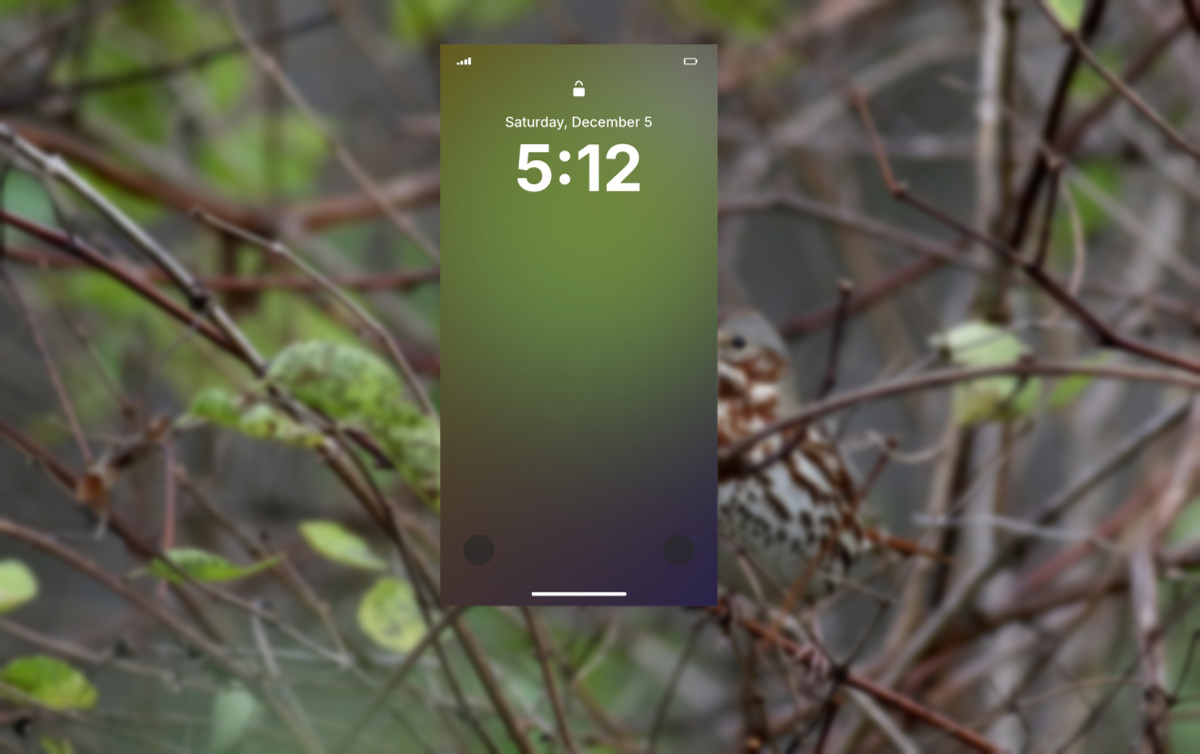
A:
5h12
